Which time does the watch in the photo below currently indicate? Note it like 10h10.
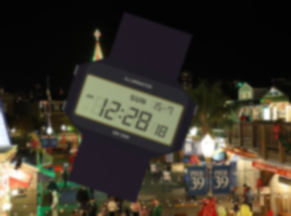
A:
12h28
